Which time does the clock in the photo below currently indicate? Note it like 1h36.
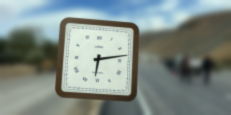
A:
6h13
